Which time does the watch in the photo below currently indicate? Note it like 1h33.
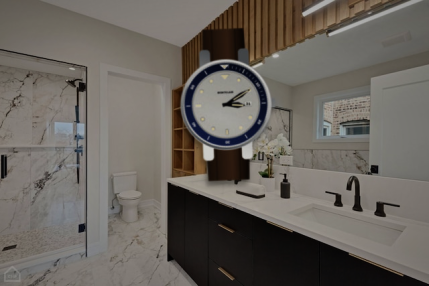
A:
3h10
